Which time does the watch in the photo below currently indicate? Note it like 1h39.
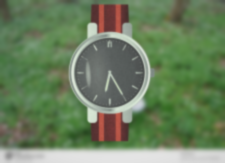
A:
6h25
